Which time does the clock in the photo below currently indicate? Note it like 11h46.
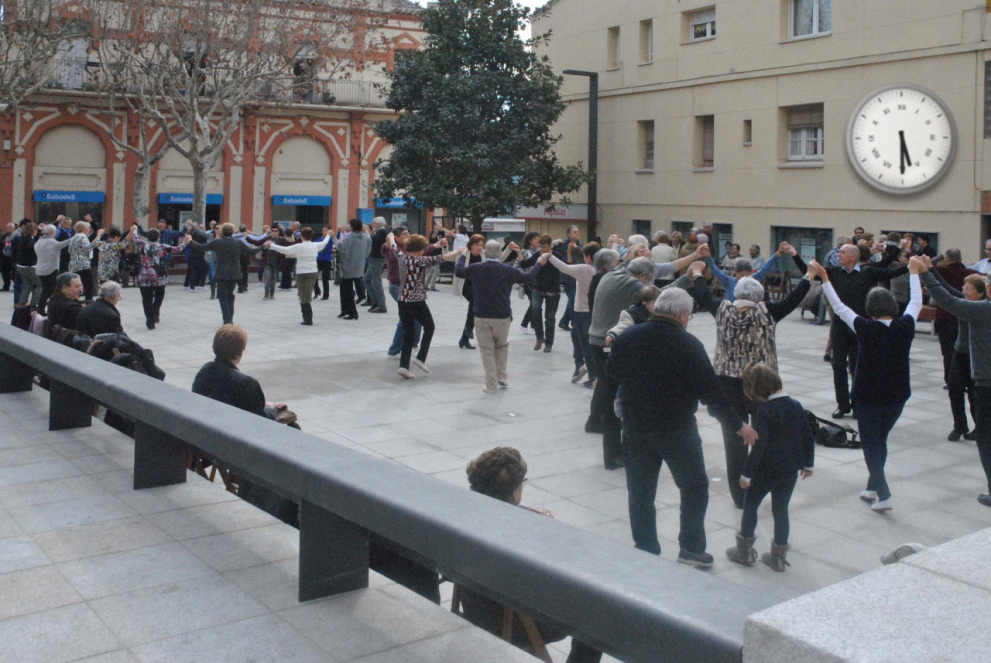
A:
5h30
